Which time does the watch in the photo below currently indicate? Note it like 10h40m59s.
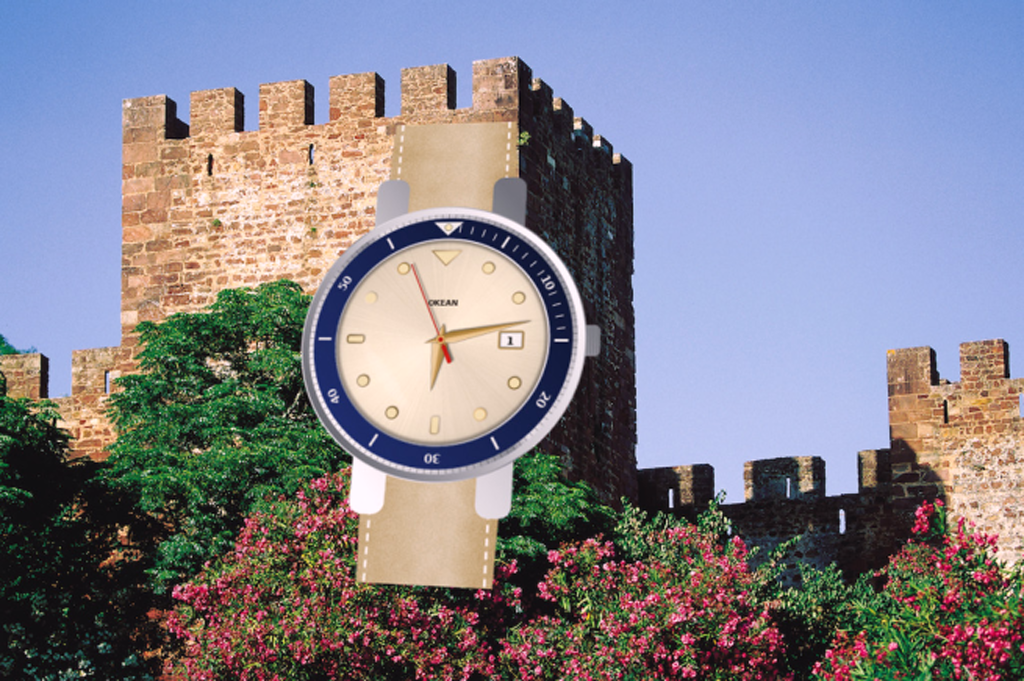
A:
6h12m56s
